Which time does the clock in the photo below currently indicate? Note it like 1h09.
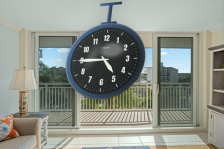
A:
4h45
